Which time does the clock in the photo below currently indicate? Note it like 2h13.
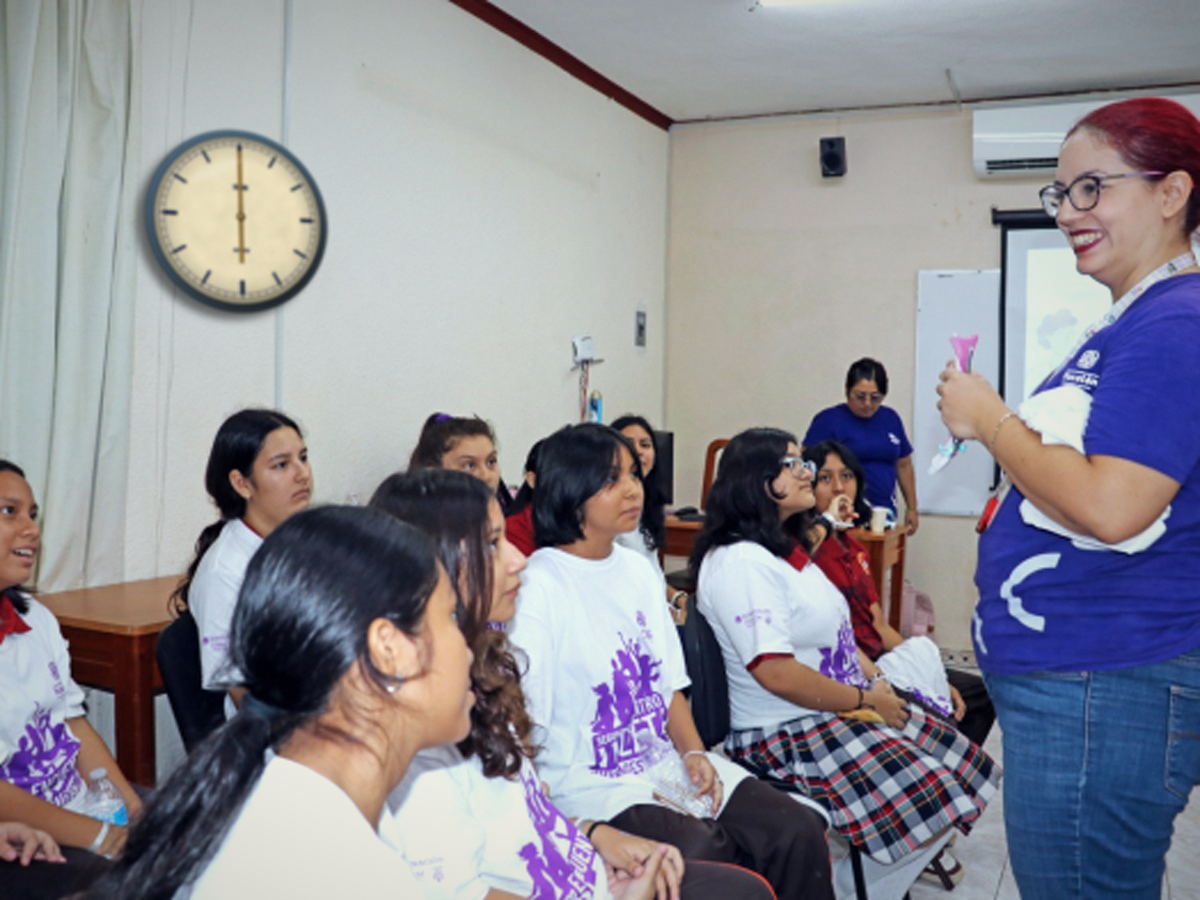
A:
6h00
